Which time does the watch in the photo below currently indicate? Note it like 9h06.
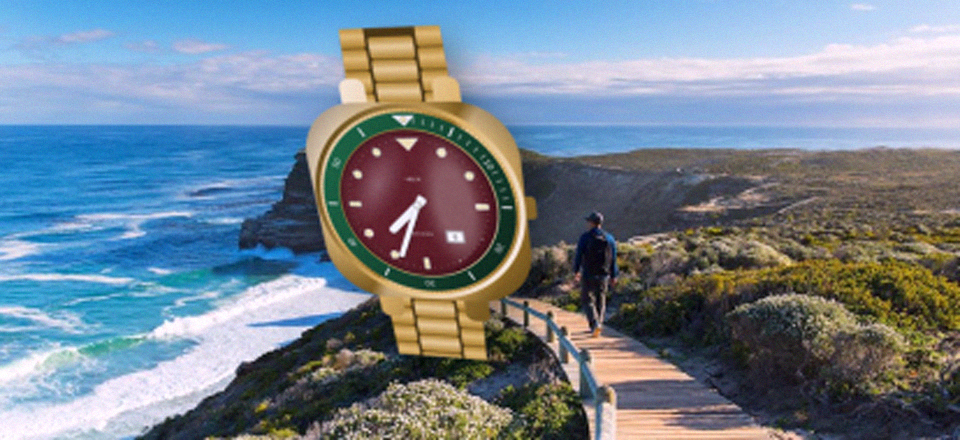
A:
7h34
